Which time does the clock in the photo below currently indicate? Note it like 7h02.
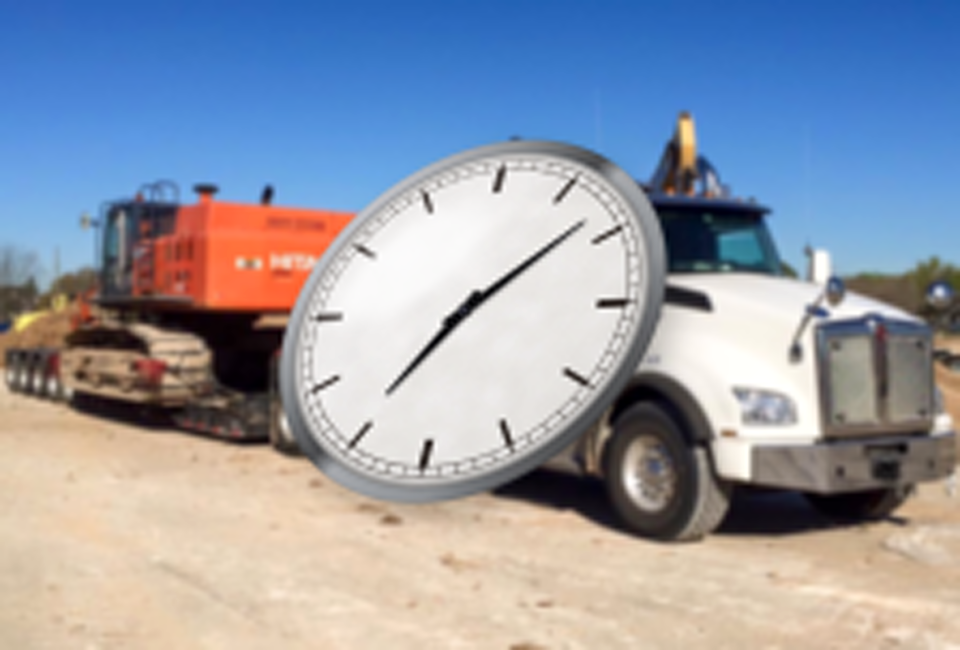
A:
7h08
